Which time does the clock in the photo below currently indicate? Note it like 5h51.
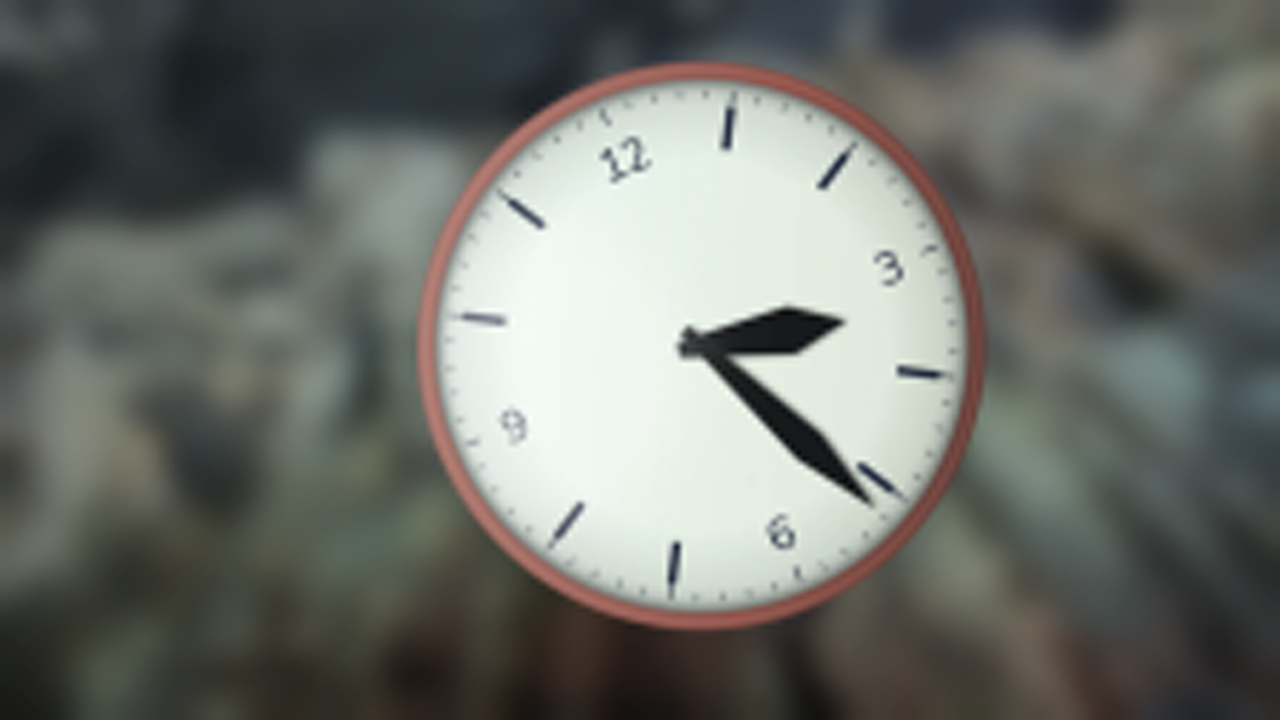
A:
3h26
